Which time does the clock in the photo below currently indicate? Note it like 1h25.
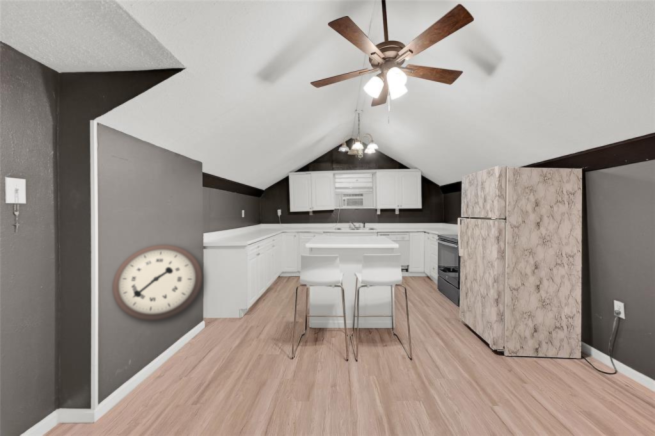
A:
1h37
